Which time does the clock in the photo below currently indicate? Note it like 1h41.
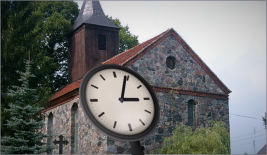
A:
3h04
